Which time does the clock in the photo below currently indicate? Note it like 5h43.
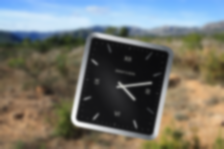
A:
4h12
